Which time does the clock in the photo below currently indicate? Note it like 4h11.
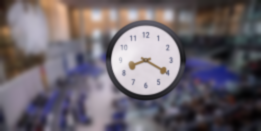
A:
8h20
